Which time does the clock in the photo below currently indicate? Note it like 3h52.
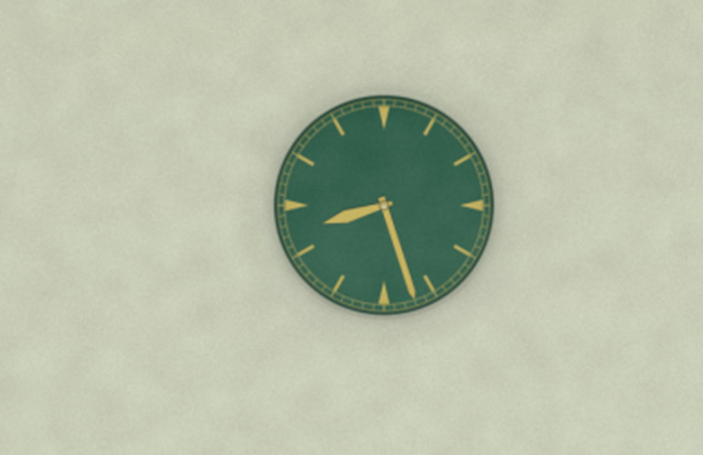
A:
8h27
